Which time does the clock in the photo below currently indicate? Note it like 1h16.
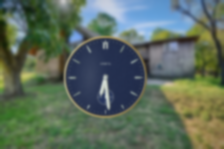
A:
6h29
